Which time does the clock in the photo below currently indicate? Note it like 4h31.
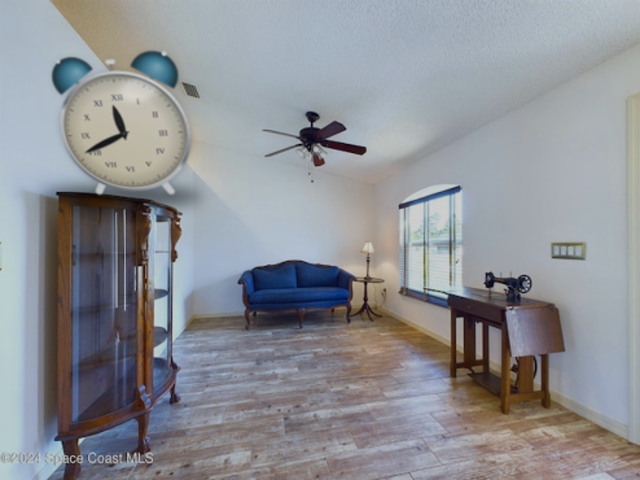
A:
11h41
